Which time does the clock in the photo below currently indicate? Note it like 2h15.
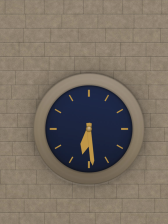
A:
6h29
